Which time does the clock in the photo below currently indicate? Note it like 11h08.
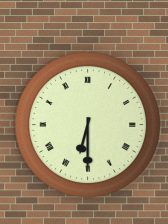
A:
6h30
